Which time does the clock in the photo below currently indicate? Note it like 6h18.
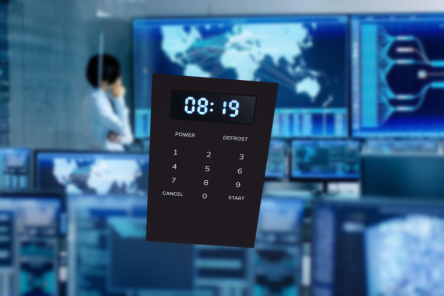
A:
8h19
